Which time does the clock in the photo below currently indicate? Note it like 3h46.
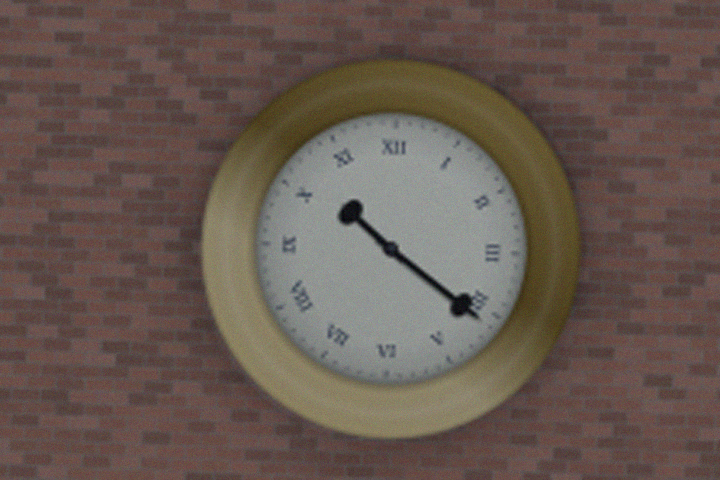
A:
10h21
